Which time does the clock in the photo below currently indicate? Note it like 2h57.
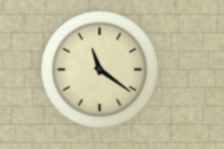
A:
11h21
